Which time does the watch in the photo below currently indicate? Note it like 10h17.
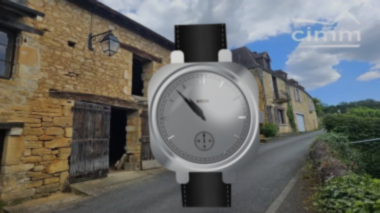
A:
10h53
